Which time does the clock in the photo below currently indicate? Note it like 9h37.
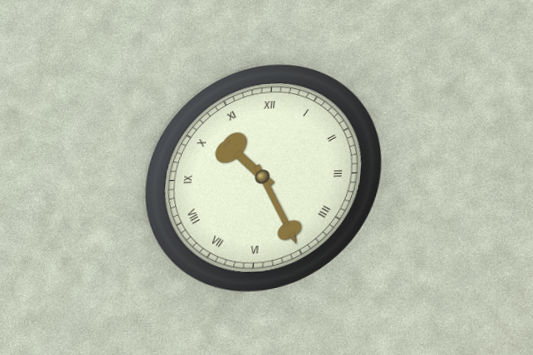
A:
10h25
